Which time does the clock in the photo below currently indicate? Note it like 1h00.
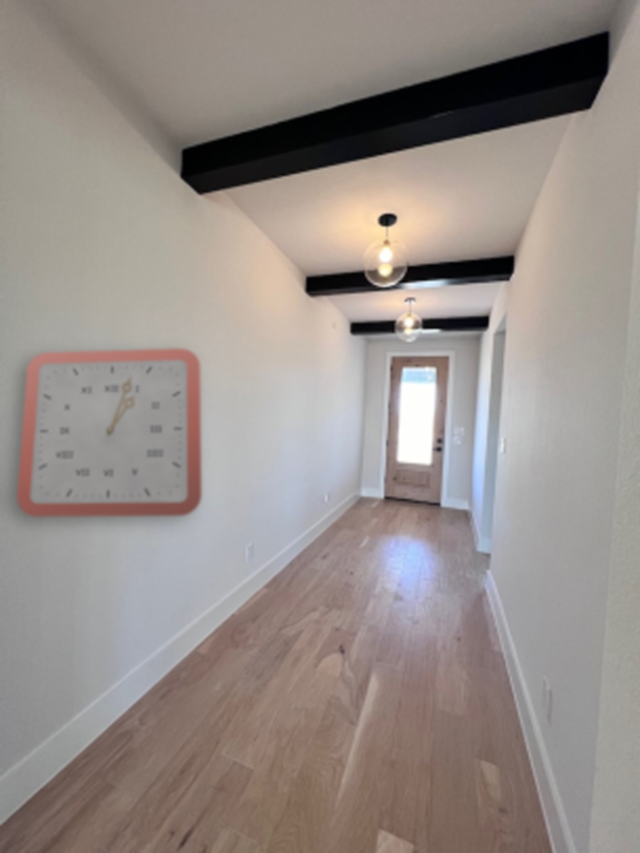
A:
1h03
